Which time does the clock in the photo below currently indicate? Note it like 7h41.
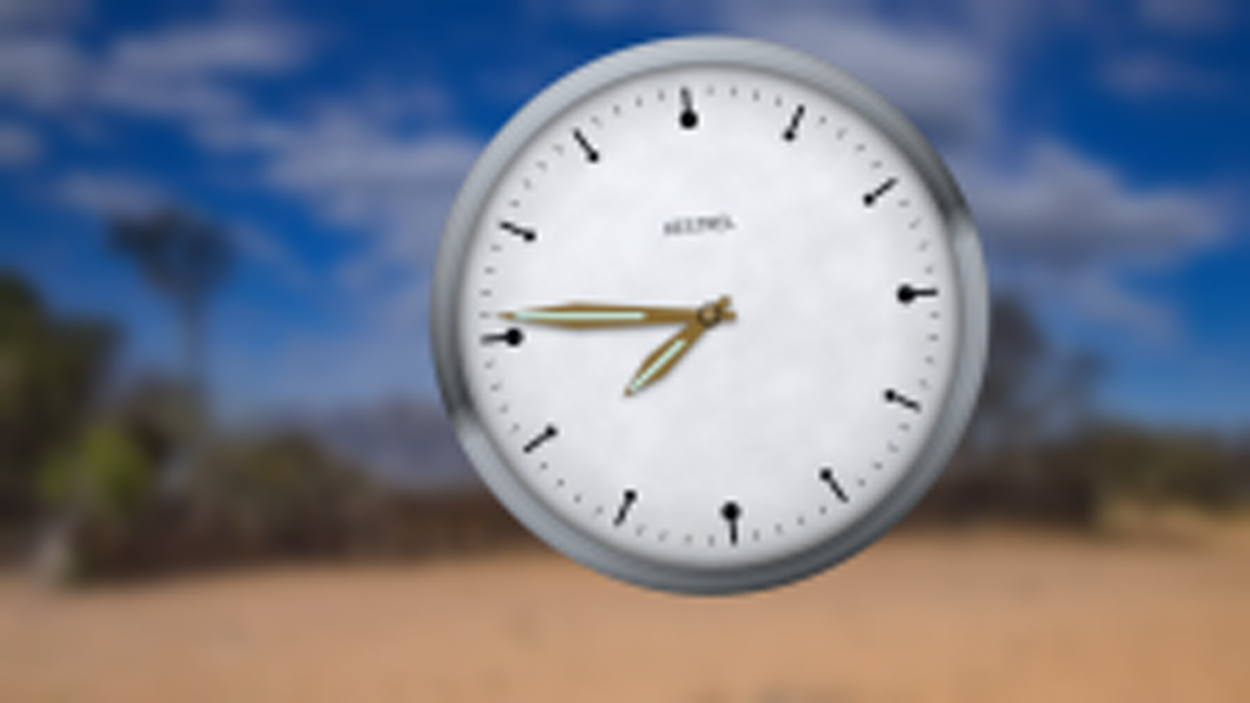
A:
7h46
